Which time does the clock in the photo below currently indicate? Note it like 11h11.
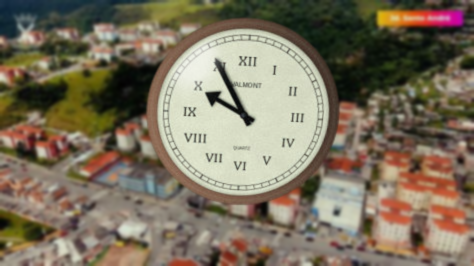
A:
9h55
